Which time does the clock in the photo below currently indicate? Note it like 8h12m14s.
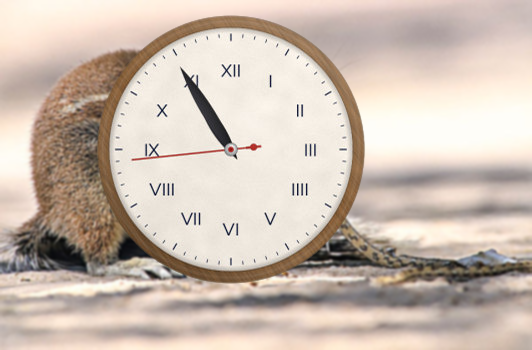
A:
10h54m44s
